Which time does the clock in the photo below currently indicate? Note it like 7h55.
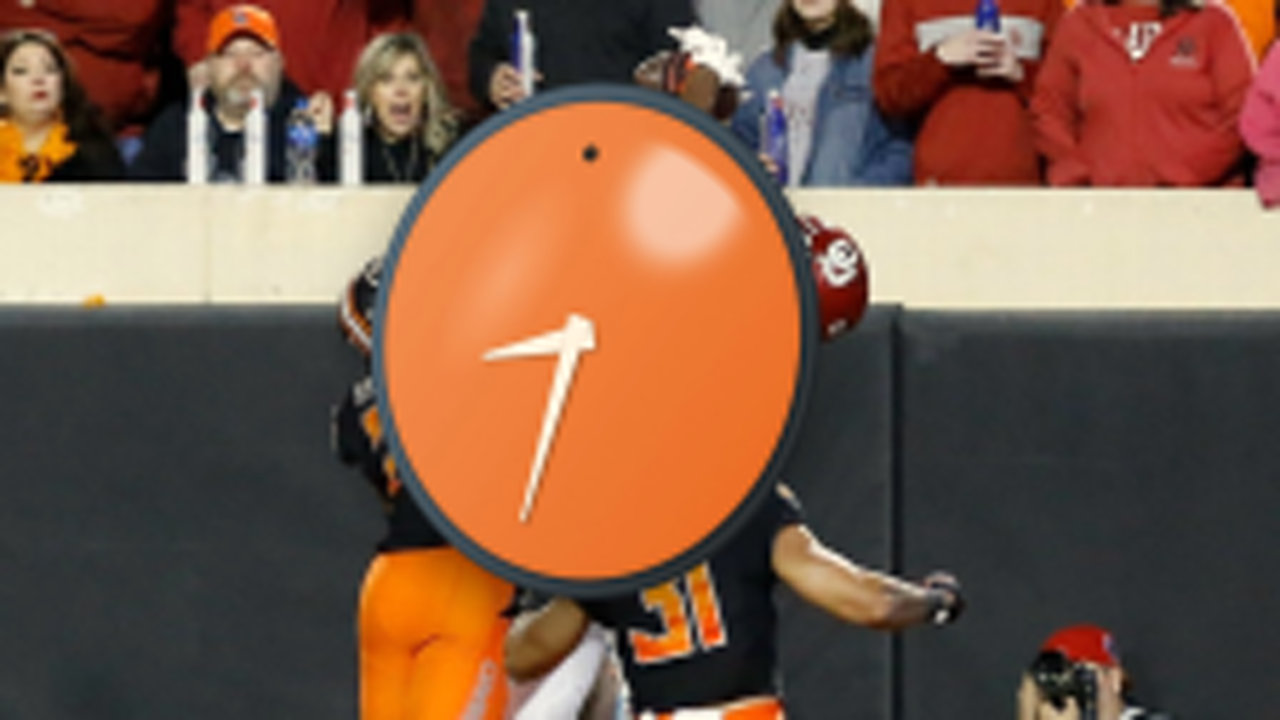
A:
8h32
